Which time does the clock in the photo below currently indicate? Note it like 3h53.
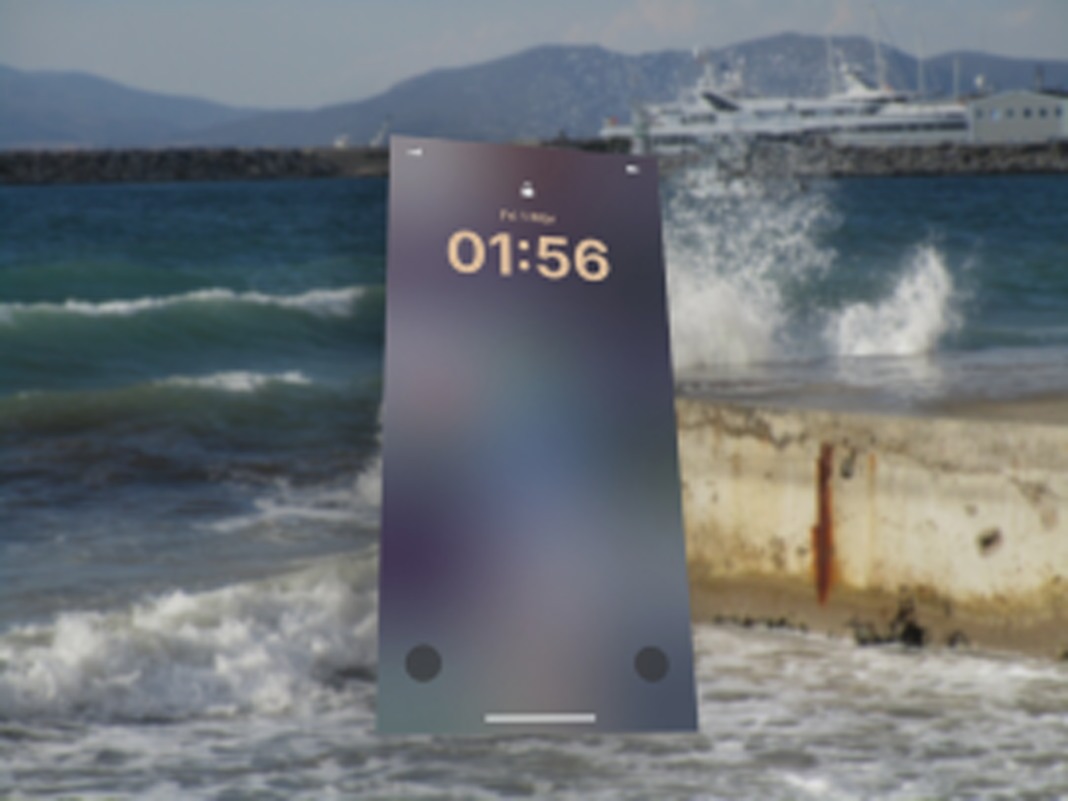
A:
1h56
